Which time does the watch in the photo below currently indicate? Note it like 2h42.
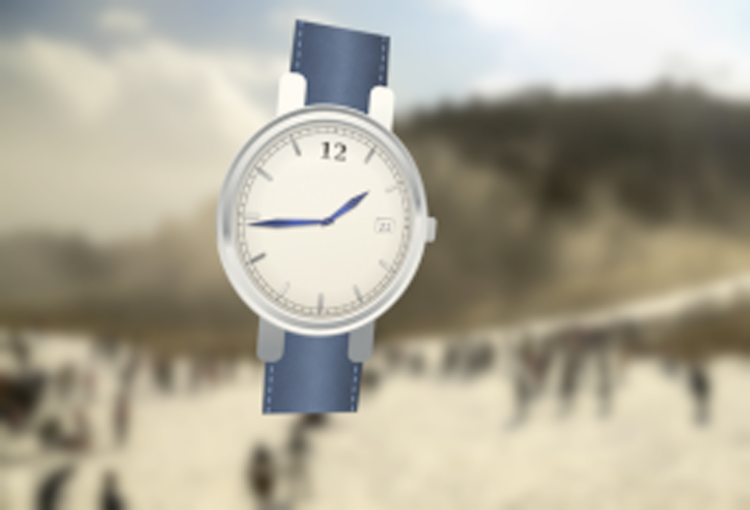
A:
1h44
